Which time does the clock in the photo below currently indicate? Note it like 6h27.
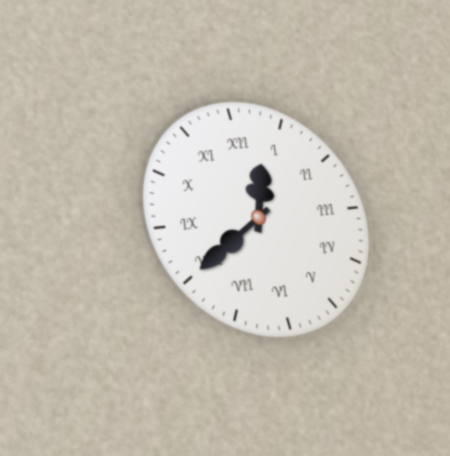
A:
12h40
